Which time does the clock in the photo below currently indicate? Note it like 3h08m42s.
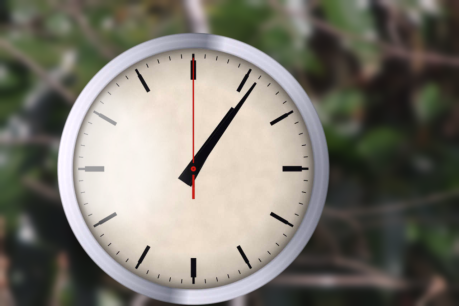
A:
1h06m00s
